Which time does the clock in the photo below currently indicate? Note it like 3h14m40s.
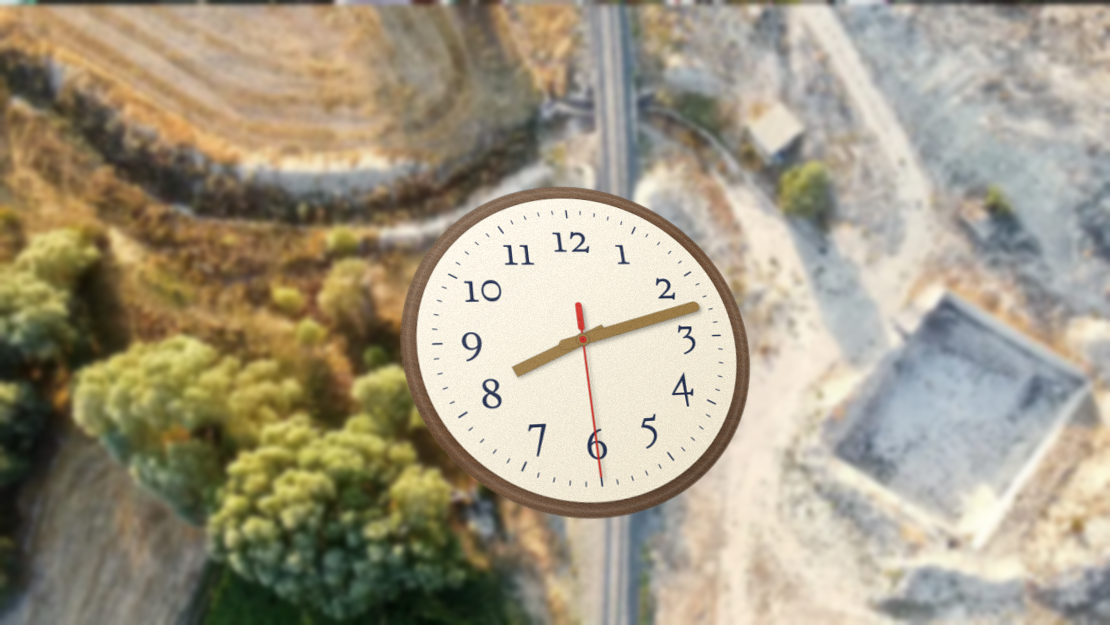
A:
8h12m30s
